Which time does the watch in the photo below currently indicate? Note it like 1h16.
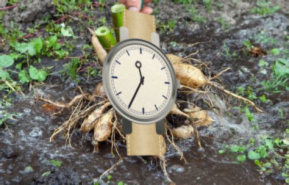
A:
11h35
